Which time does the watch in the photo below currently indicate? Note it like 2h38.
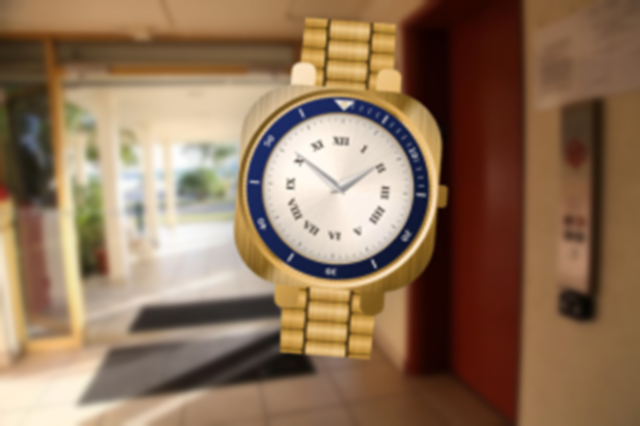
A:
1h51
